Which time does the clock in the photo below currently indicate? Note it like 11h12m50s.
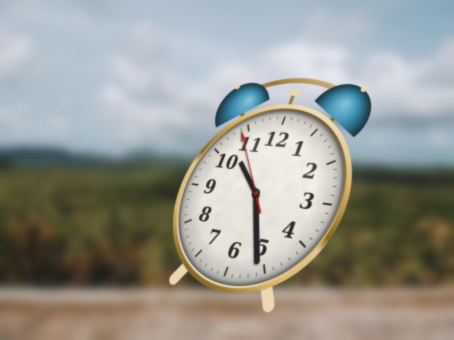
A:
10h25m54s
